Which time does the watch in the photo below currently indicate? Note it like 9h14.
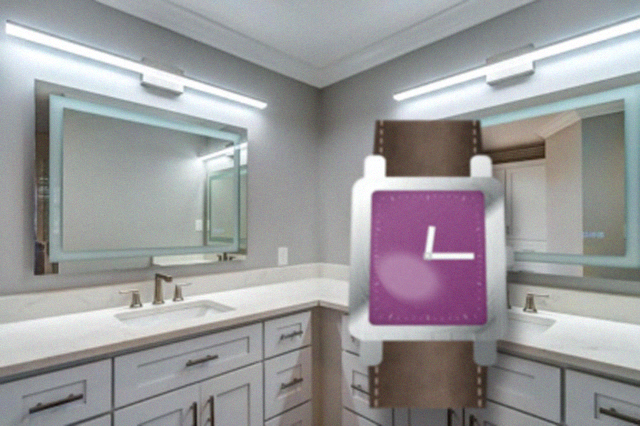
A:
12h15
